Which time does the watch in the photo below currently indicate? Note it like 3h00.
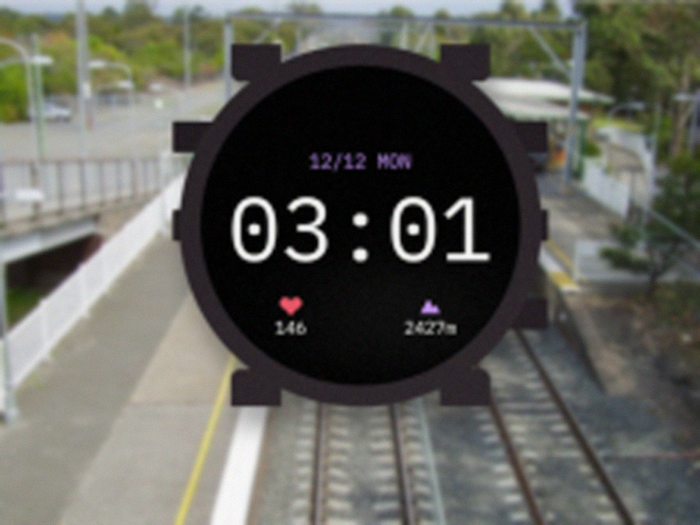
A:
3h01
